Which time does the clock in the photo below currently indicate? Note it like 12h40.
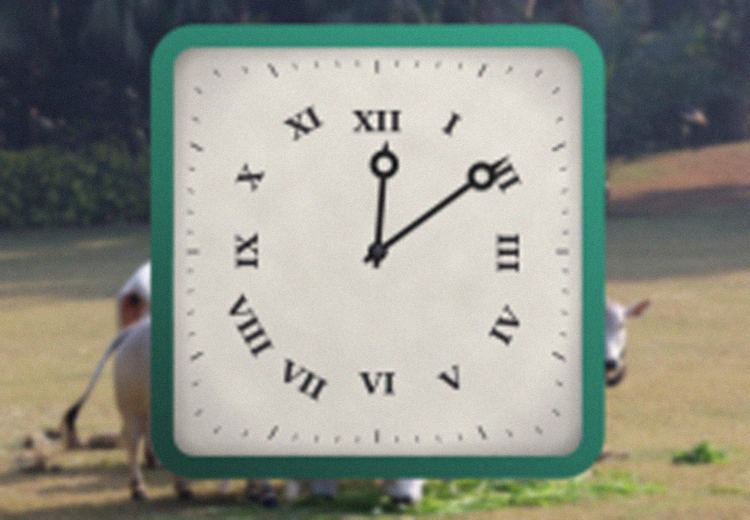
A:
12h09
